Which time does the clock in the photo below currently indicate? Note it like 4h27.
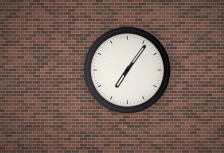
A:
7h06
